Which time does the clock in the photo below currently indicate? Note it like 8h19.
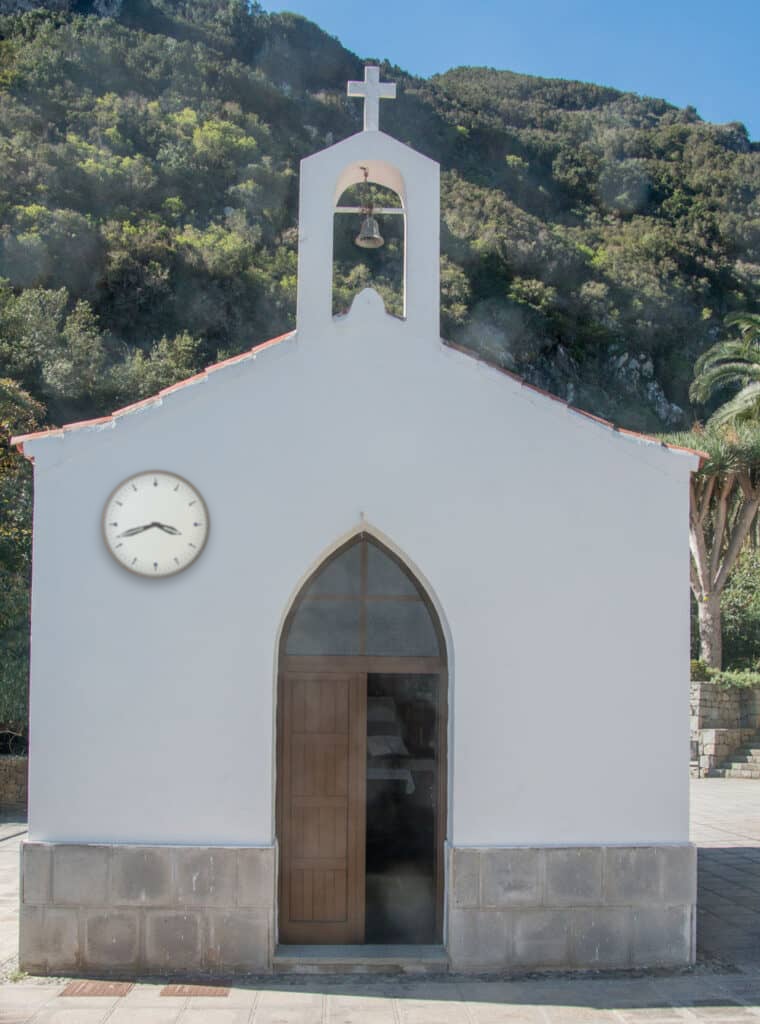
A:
3h42
